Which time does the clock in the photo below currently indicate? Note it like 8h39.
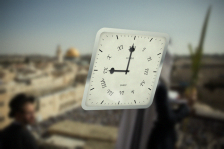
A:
9h00
